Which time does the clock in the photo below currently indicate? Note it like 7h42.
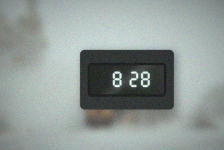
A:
8h28
